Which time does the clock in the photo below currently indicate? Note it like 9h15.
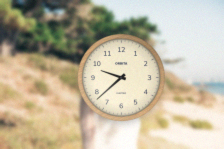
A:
9h38
